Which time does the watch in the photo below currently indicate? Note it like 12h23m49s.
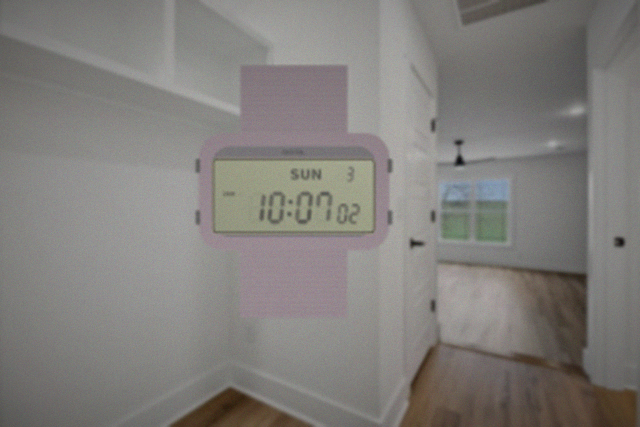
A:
10h07m02s
